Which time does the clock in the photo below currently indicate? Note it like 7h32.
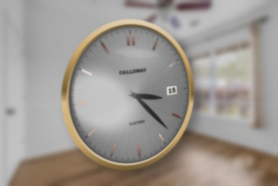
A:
3h23
